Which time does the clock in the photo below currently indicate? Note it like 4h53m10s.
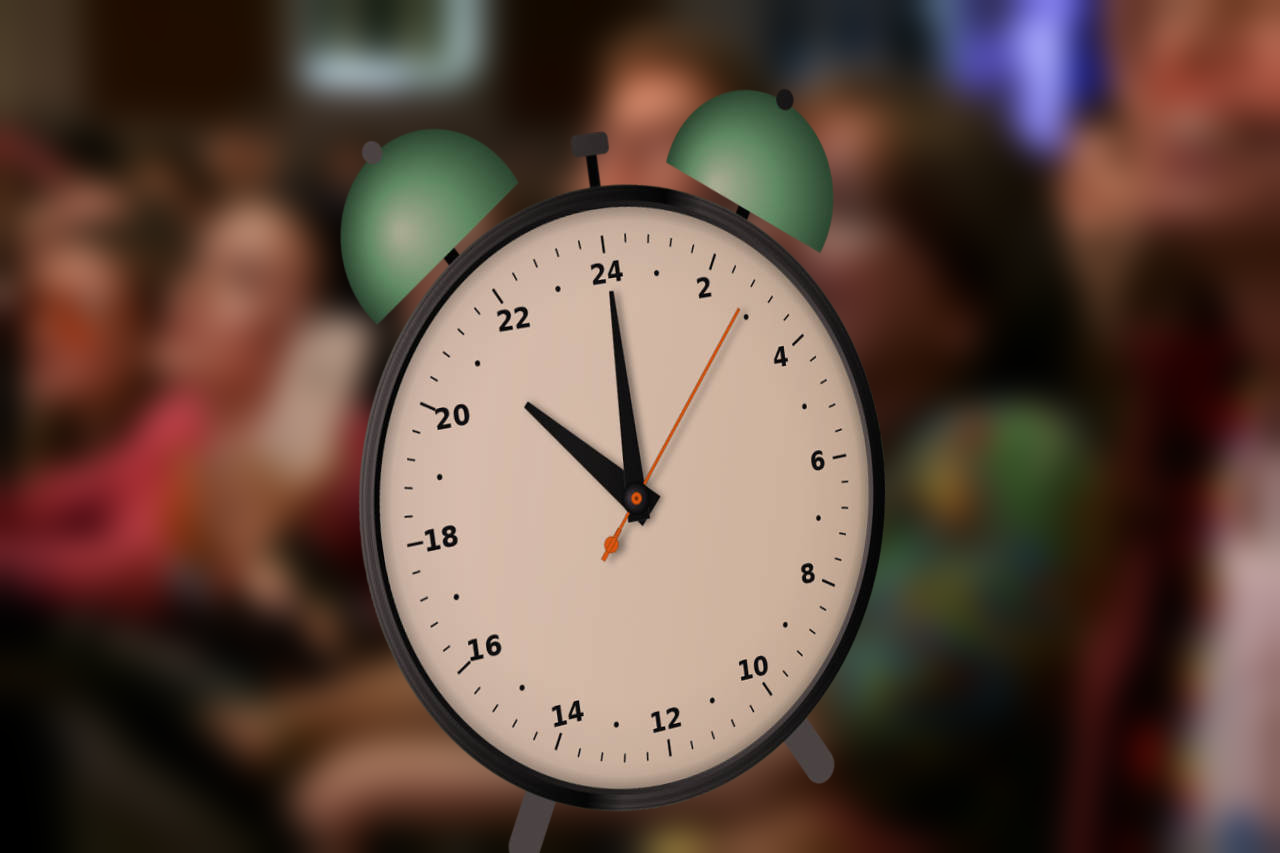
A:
21h00m07s
